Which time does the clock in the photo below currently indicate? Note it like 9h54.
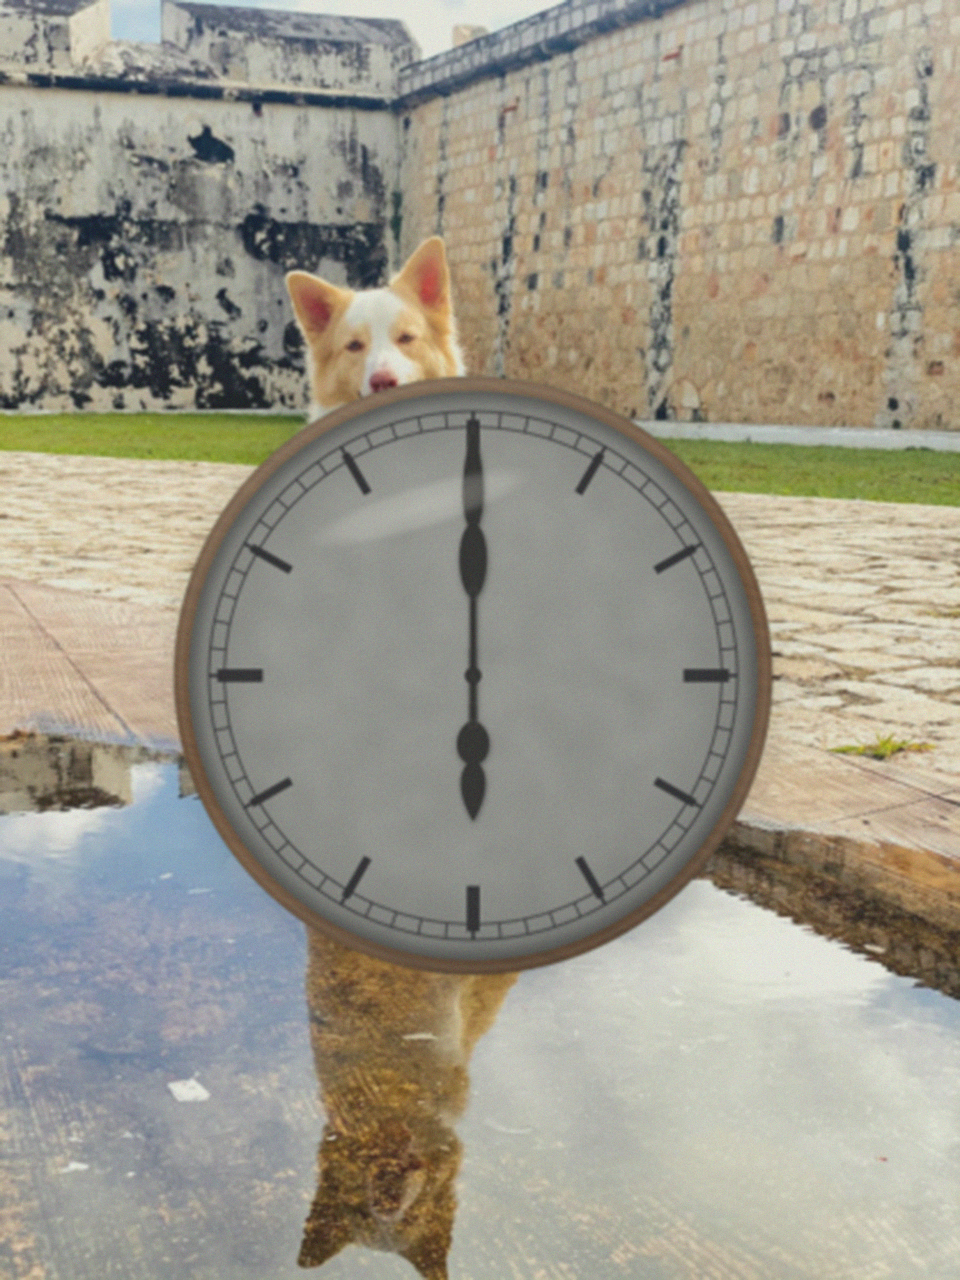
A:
6h00
